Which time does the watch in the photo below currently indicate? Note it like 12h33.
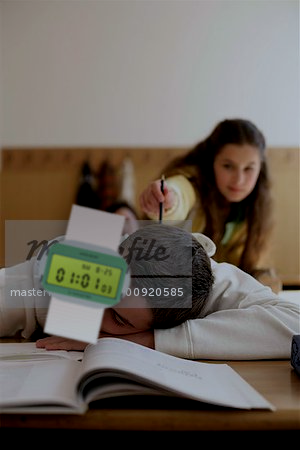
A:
1h01
